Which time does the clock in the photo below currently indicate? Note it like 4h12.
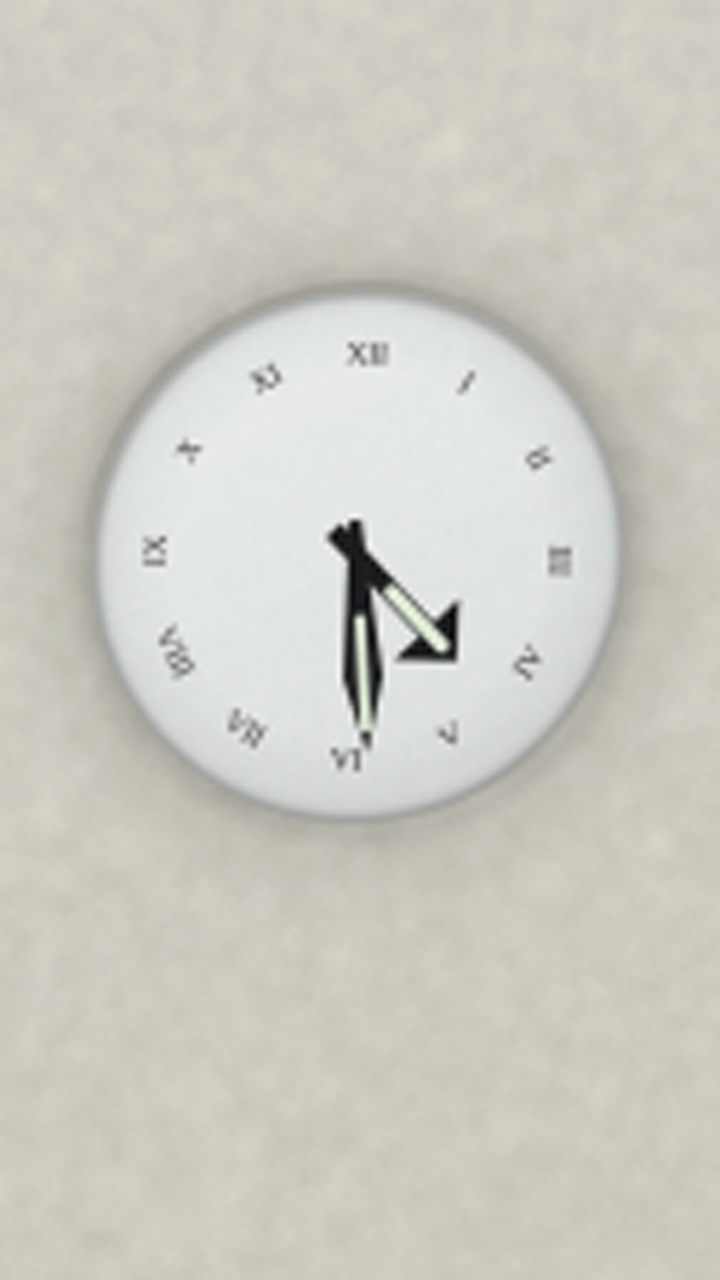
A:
4h29
